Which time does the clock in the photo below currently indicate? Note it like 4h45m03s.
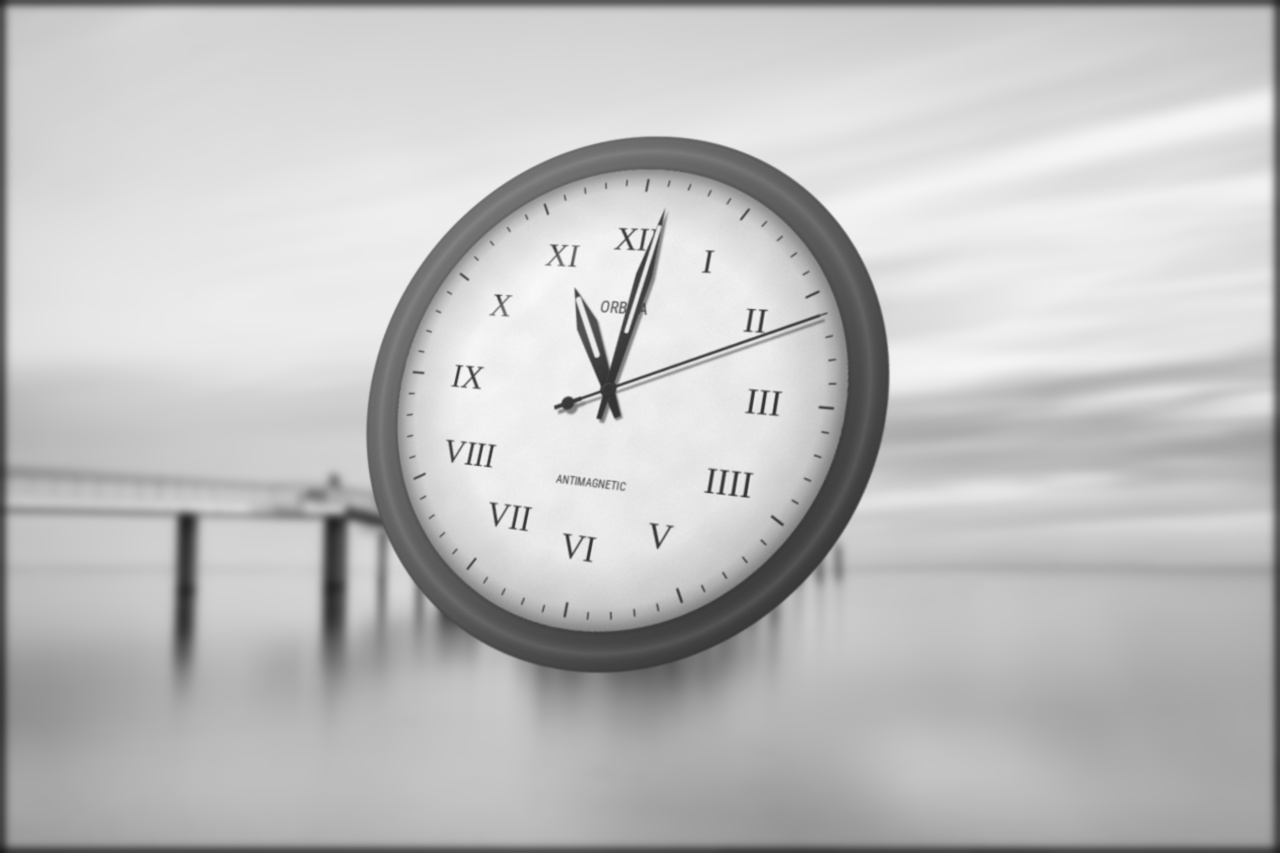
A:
11h01m11s
